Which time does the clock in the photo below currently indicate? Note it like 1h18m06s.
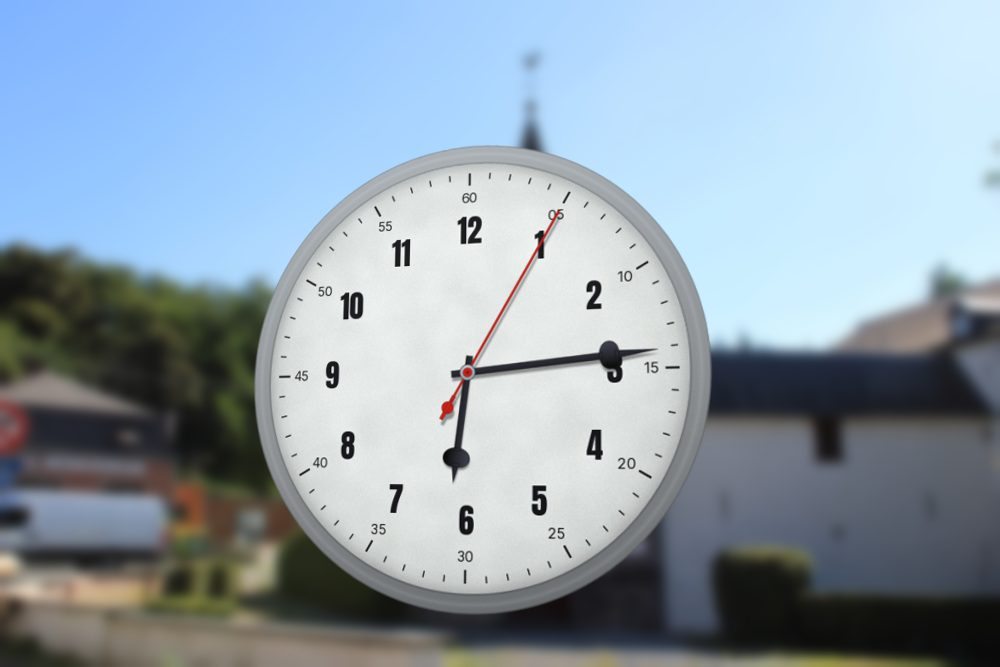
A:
6h14m05s
